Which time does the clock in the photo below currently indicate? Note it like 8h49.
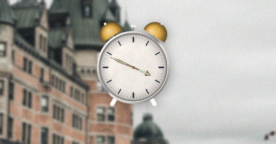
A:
3h49
